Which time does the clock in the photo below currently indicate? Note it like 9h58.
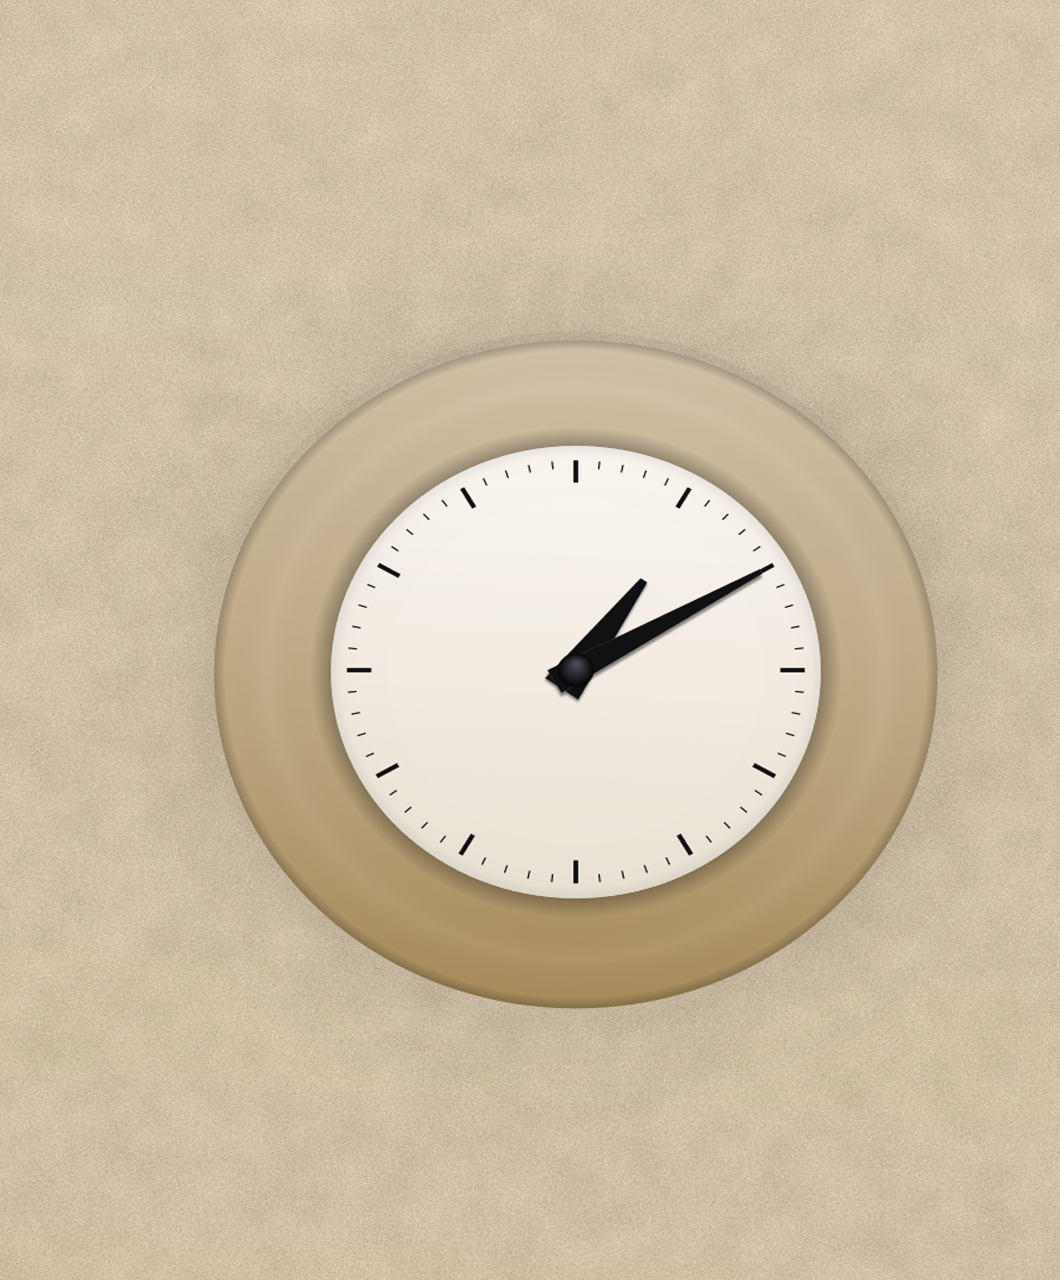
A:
1h10
